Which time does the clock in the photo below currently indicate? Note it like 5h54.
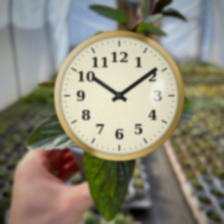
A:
10h09
